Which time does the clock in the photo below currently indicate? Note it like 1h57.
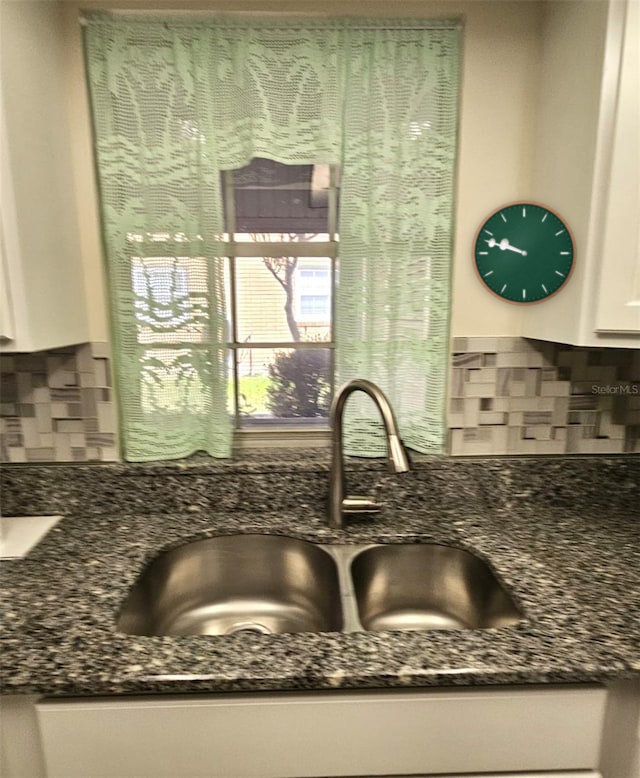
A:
9h48
